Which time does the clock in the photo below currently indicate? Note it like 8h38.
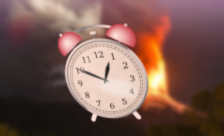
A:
12h50
